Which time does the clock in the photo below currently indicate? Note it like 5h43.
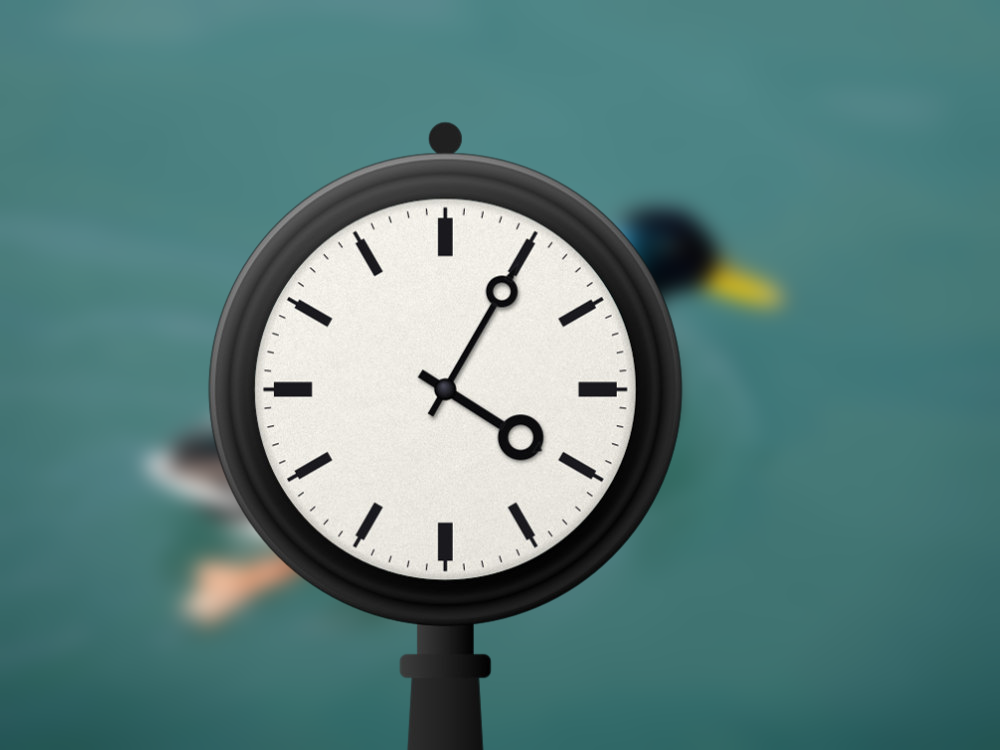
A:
4h05
